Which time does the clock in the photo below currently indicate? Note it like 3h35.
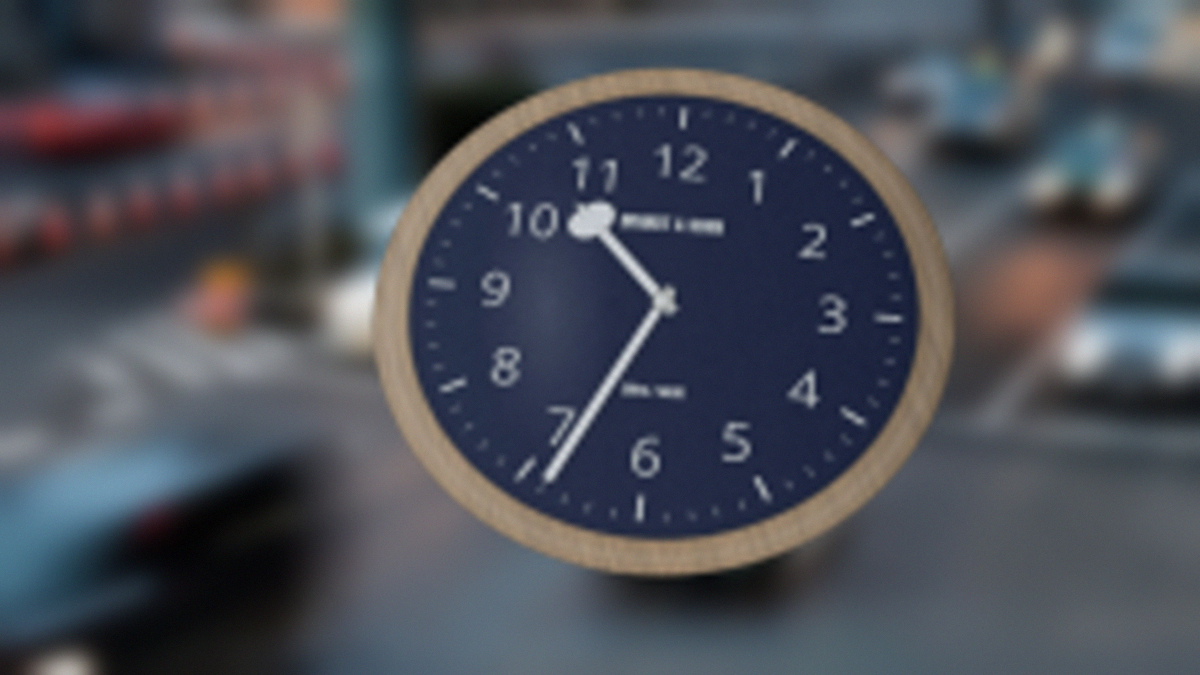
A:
10h34
